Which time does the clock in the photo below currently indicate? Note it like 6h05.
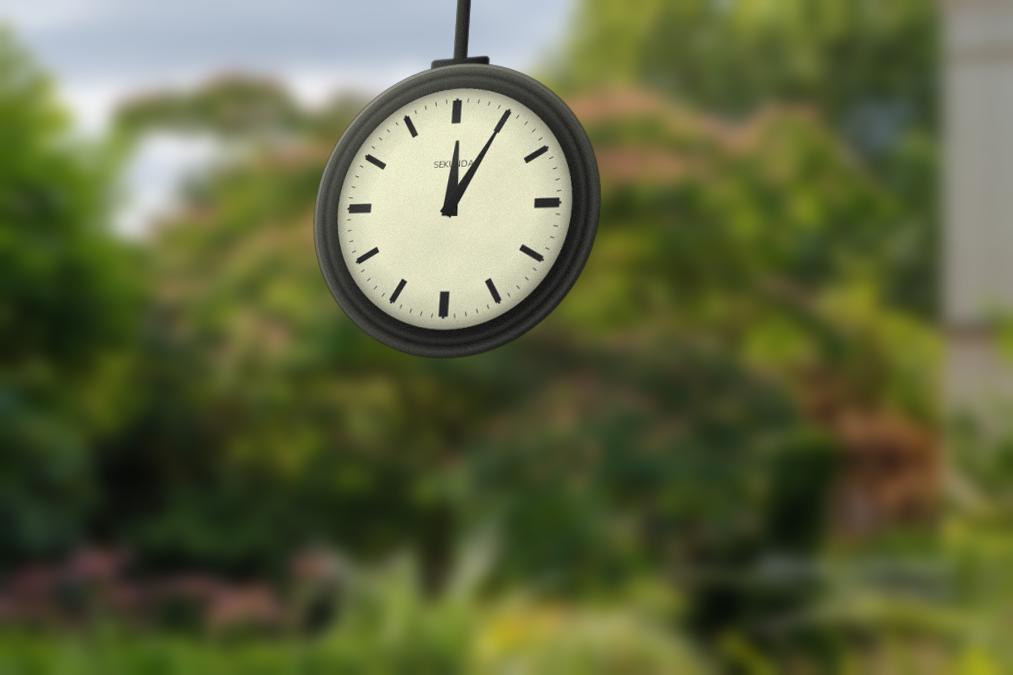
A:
12h05
